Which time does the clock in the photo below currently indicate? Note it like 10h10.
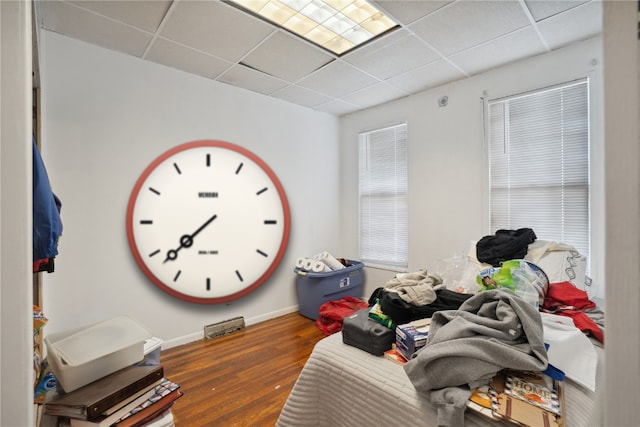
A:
7h38
